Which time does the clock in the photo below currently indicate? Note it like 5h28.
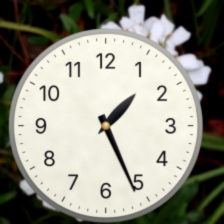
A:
1h26
